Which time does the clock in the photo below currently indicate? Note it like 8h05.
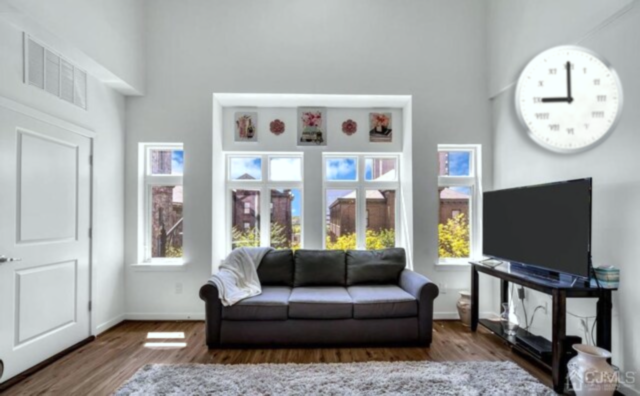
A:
9h00
